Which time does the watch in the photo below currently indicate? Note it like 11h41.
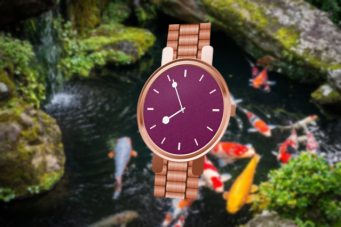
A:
7h56
